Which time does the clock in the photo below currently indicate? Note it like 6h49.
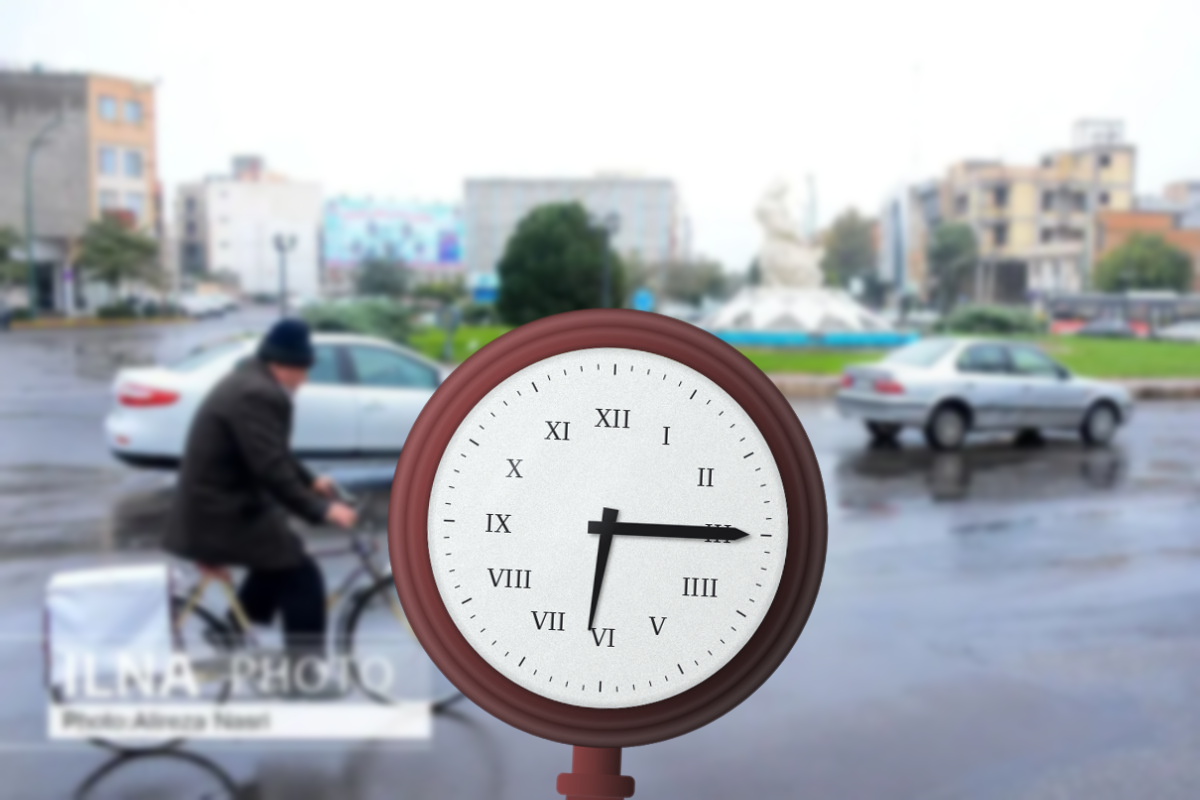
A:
6h15
